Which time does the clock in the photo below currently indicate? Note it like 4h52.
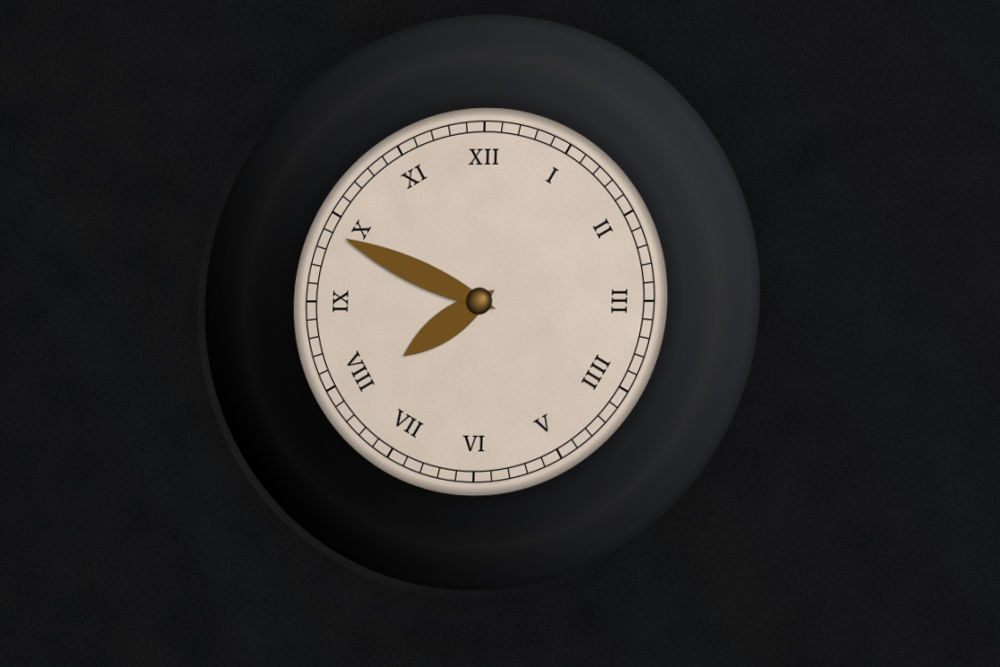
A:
7h49
